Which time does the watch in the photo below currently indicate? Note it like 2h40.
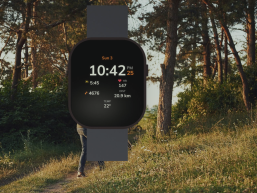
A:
10h42
